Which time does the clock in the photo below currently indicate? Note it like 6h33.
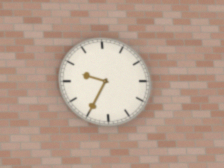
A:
9h35
